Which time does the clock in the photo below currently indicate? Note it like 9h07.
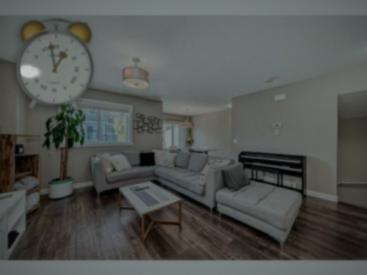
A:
12h58
